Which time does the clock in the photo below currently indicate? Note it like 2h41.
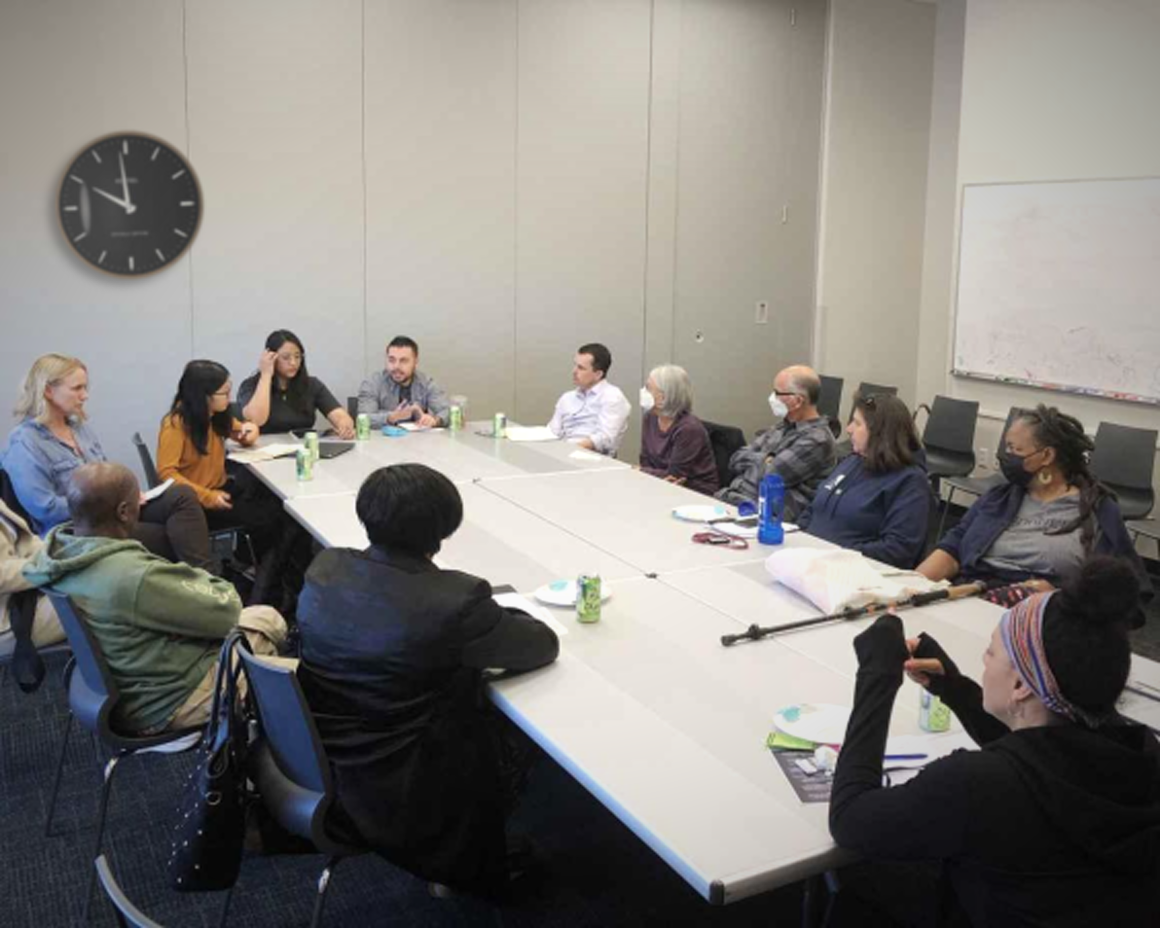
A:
9h59
